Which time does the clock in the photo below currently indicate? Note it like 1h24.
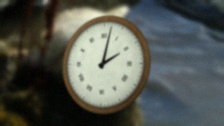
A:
2h02
